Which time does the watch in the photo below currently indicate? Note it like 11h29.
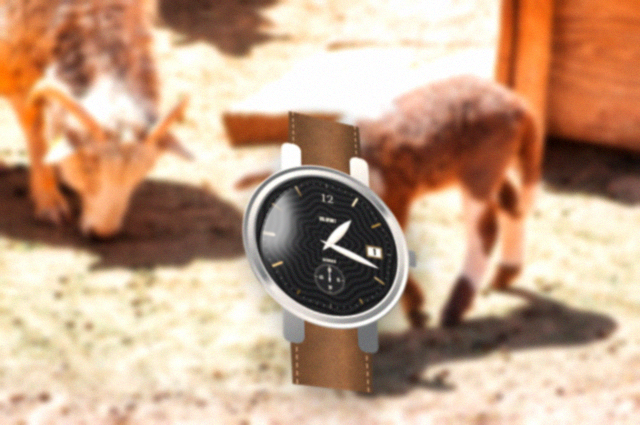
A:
1h18
